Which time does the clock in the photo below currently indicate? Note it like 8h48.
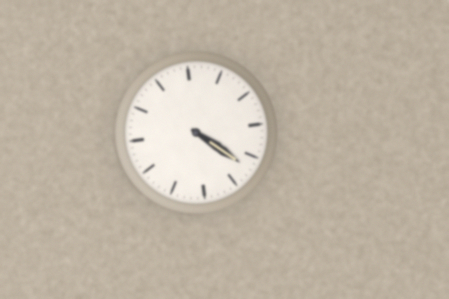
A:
4h22
